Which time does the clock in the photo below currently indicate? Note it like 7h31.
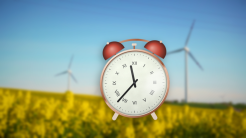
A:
11h37
